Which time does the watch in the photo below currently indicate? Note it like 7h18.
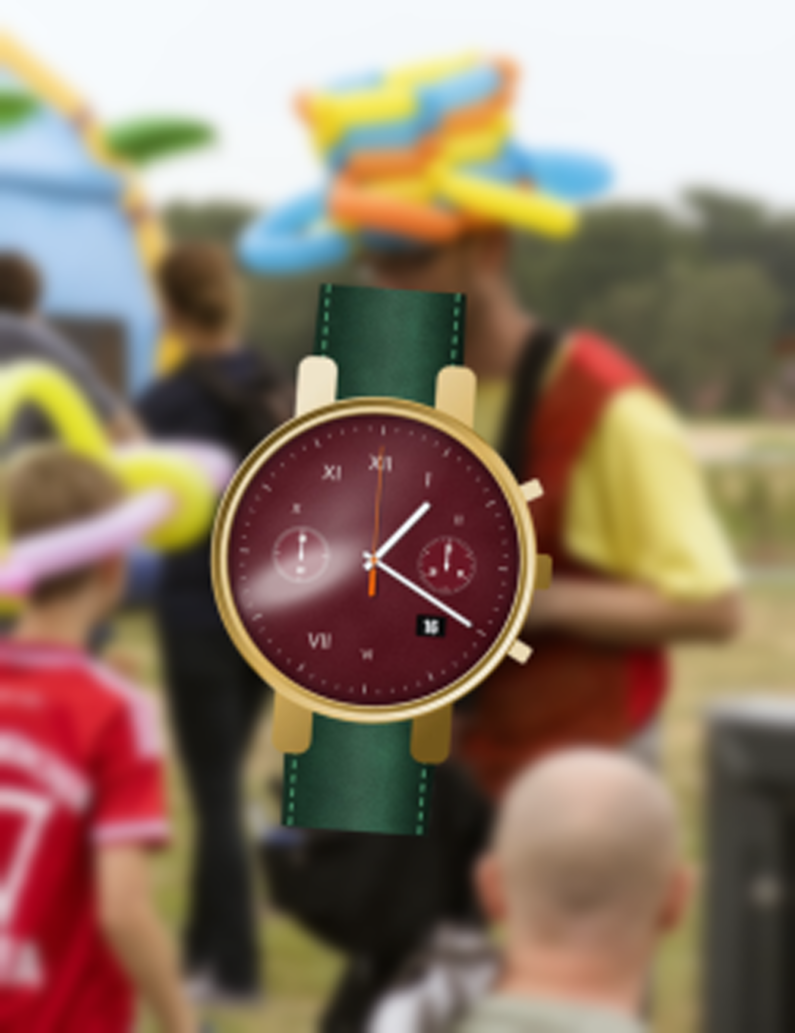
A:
1h20
